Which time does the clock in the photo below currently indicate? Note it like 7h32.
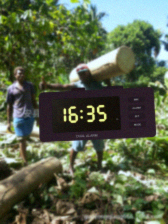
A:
16h35
